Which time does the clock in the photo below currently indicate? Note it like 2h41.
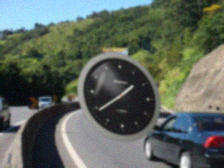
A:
1h39
